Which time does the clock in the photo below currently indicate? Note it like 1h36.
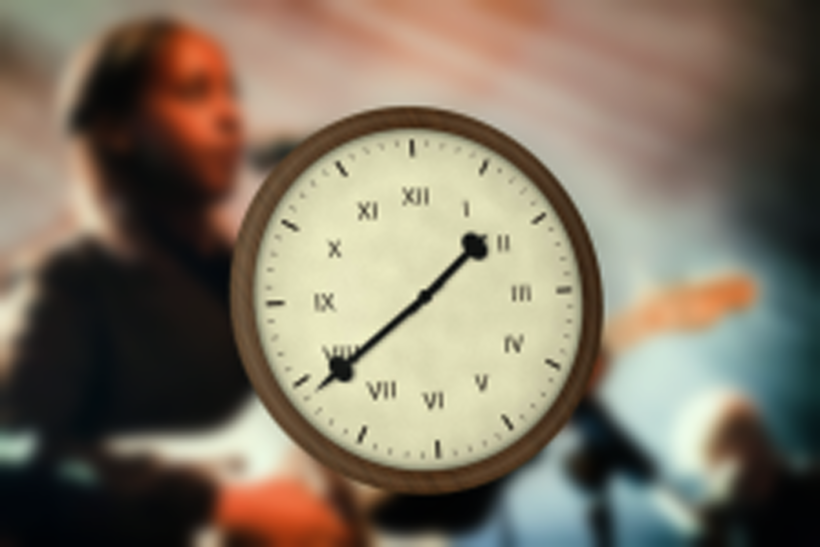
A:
1h39
